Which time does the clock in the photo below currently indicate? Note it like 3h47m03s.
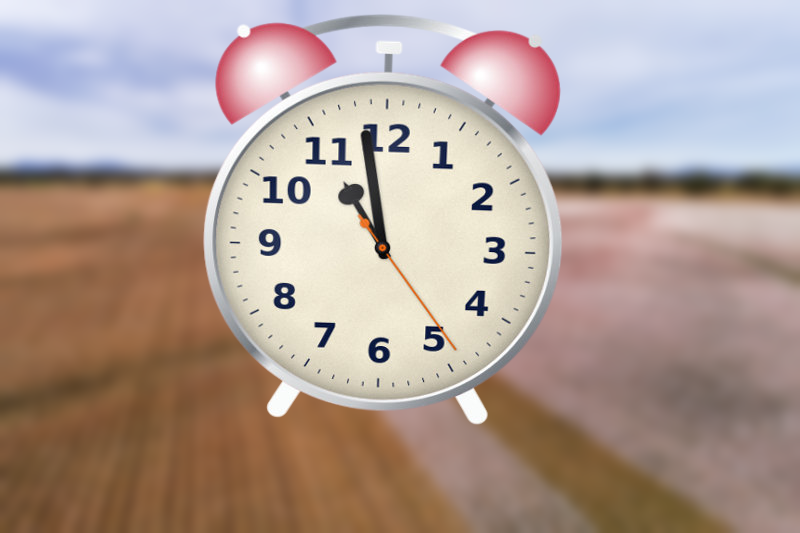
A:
10h58m24s
